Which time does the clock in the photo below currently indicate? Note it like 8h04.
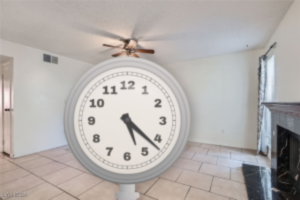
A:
5h22
